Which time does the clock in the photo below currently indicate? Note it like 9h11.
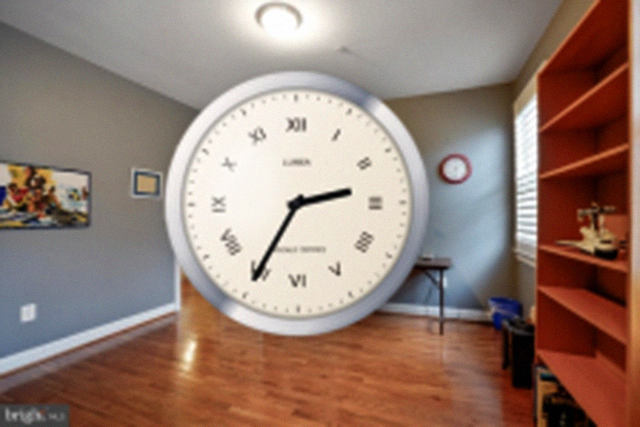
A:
2h35
